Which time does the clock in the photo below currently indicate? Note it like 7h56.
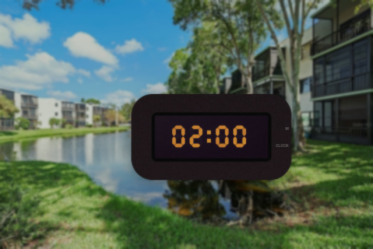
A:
2h00
